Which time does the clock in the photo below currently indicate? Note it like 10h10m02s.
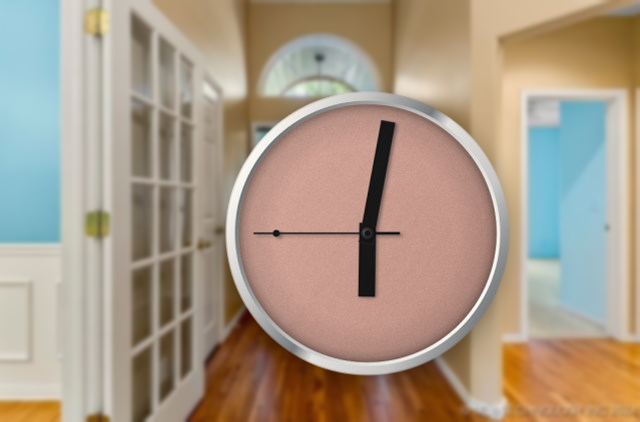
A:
6h01m45s
